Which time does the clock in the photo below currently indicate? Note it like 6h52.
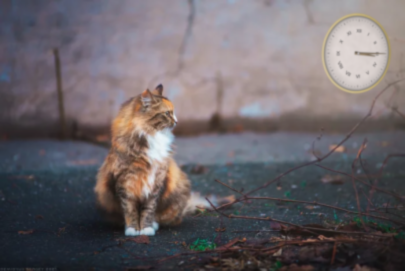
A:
3h15
